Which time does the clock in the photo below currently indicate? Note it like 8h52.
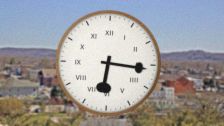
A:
6h16
